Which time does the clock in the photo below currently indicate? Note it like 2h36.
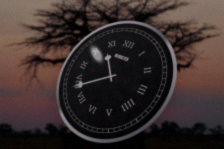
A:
10h39
